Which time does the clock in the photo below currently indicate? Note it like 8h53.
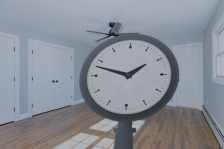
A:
1h48
